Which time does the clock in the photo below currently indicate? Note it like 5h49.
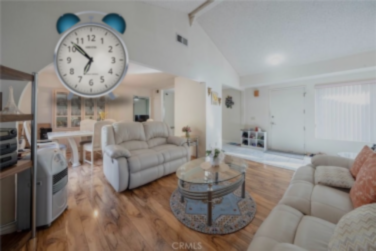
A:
6h52
